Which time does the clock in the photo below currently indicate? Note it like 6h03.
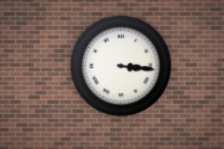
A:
3h16
